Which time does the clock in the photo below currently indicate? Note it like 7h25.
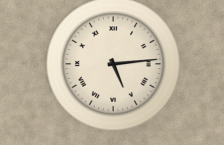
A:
5h14
